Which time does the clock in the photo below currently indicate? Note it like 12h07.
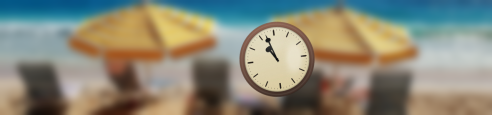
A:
10h57
